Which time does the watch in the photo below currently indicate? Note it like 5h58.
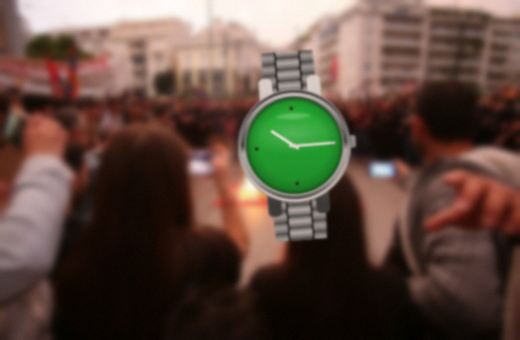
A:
10h15
